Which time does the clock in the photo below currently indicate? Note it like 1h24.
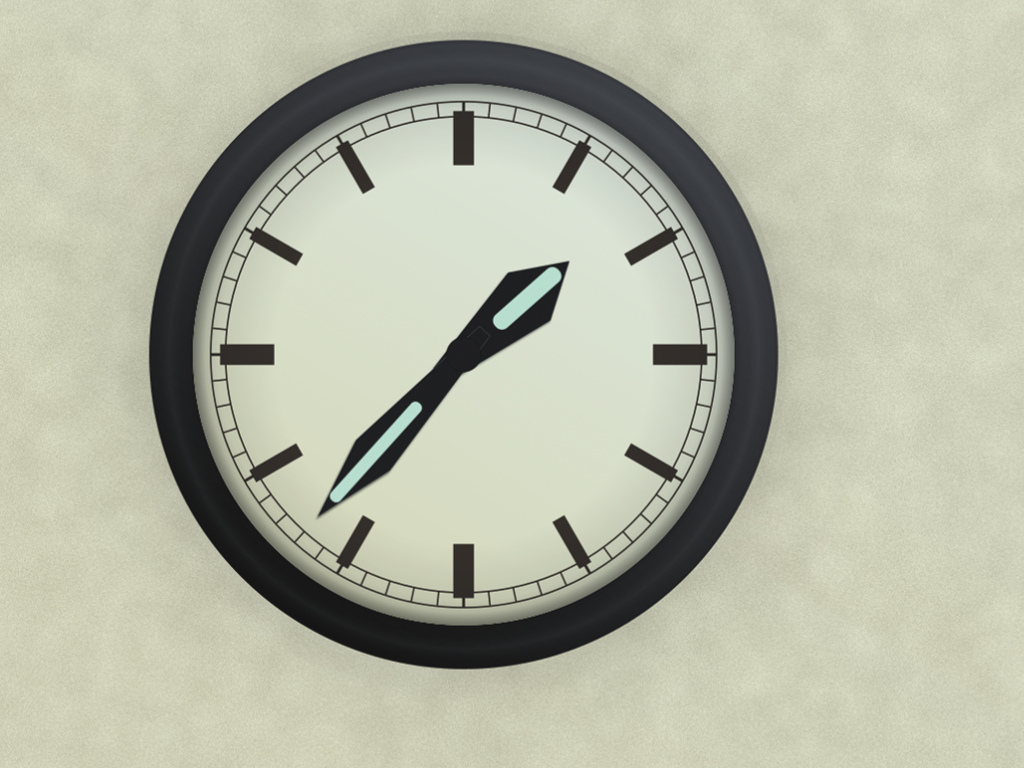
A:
1h37
